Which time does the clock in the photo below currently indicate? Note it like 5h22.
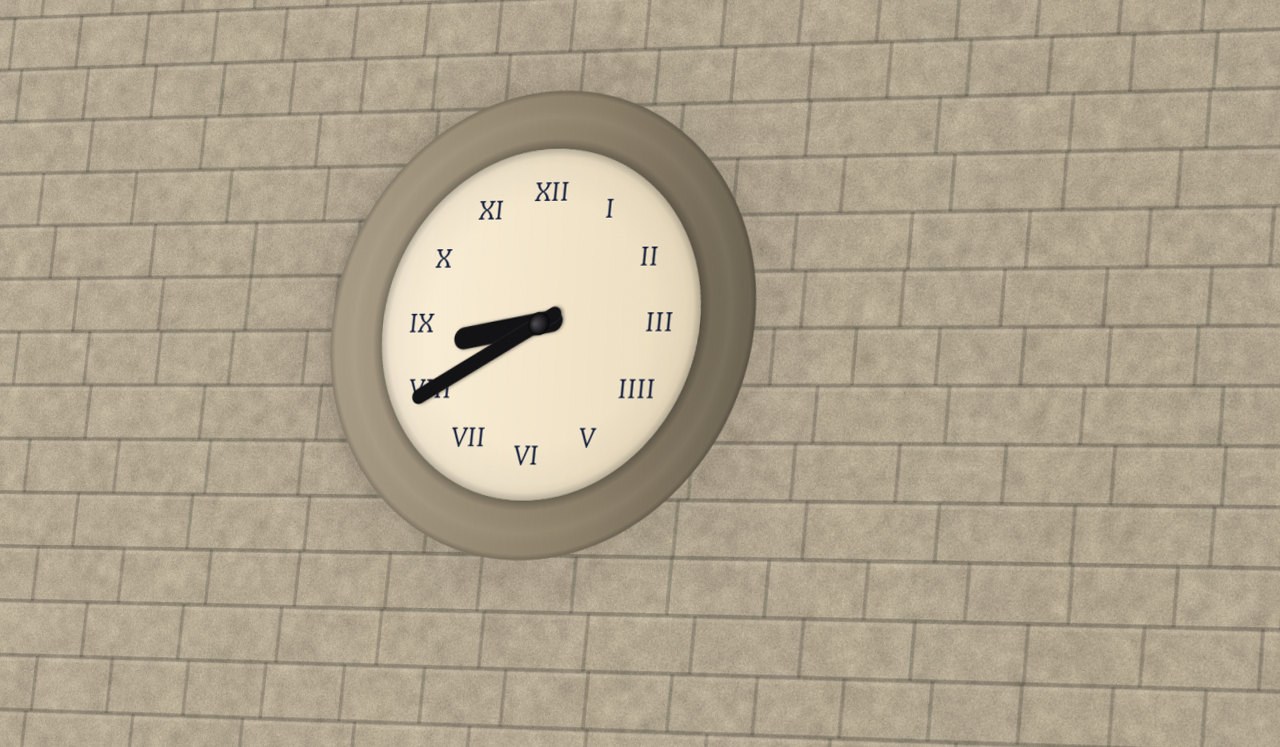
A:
8h40
